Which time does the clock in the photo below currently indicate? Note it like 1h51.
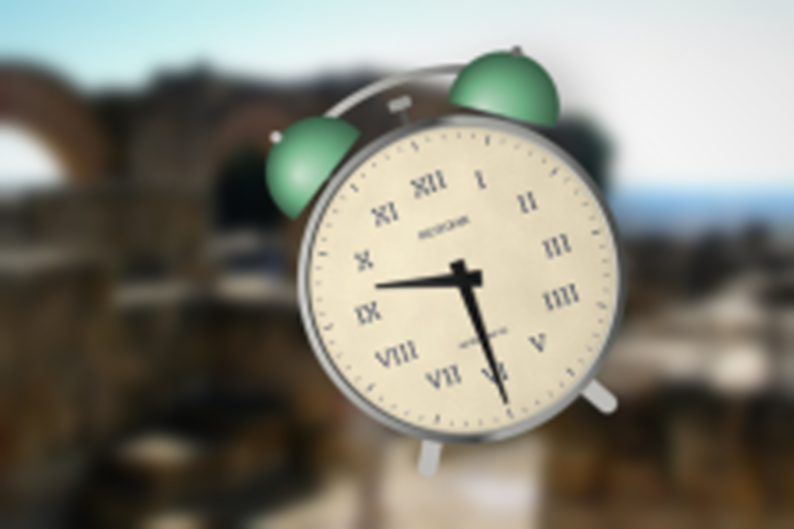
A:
9h30
